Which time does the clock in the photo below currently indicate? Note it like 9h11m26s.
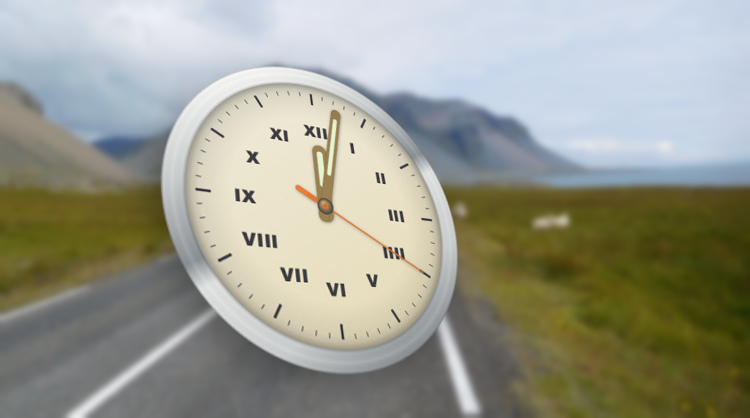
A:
12h02m20s
